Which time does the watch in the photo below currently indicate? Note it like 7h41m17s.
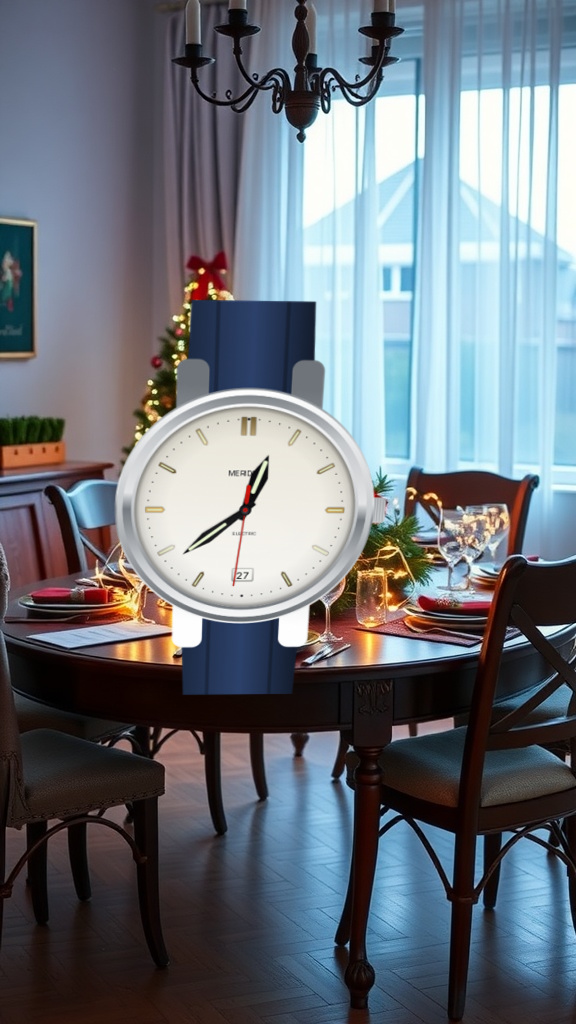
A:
12h38m31s
